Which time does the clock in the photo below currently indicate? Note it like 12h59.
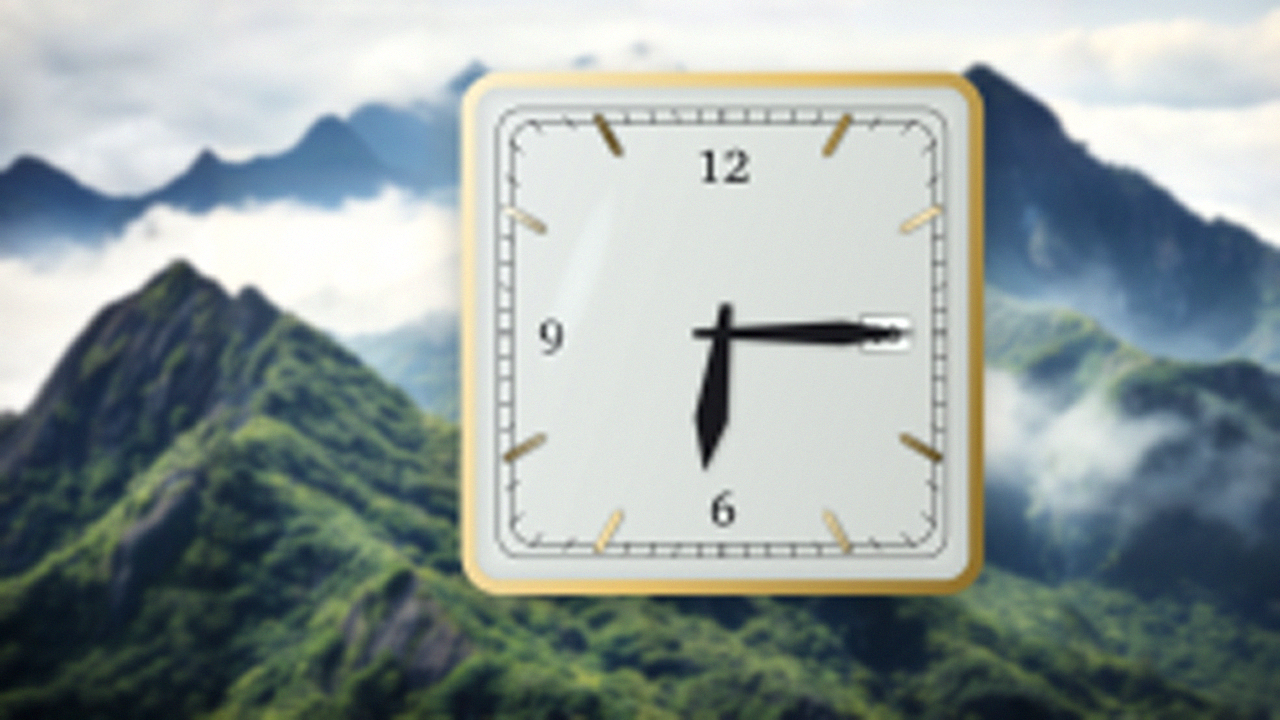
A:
6h15
